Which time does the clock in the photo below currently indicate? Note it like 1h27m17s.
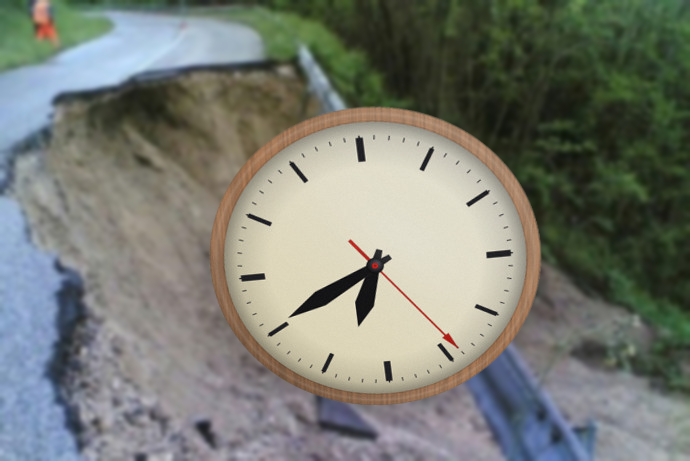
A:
6h40m24s
